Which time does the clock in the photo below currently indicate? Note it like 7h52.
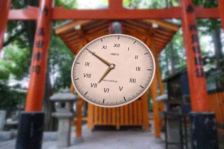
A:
6h50
